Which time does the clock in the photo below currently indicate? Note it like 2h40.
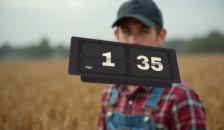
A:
1h35
